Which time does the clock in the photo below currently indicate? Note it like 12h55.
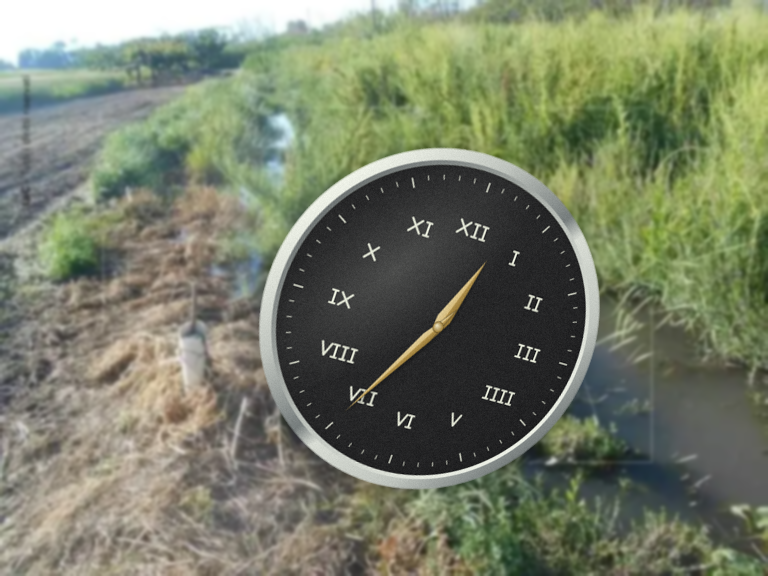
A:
12h35
